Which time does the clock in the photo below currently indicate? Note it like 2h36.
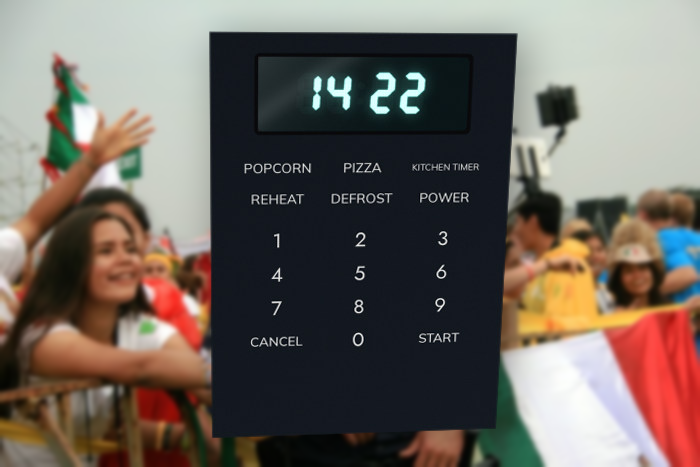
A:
14h22
